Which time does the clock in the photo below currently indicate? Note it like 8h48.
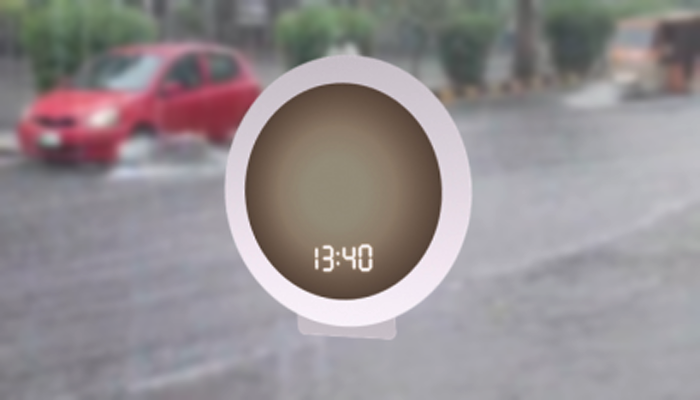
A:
13h40
